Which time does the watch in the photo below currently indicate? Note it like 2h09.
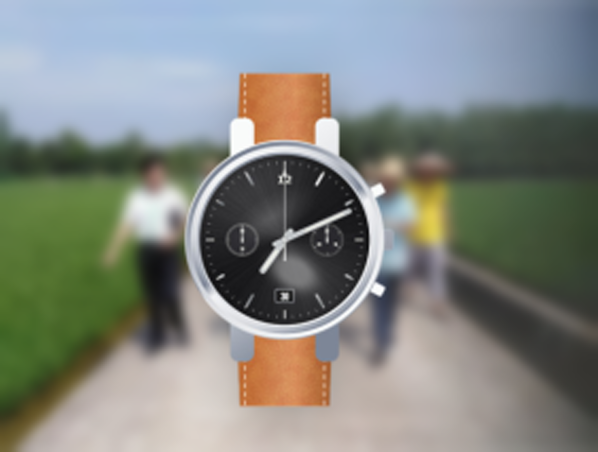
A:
7h11
